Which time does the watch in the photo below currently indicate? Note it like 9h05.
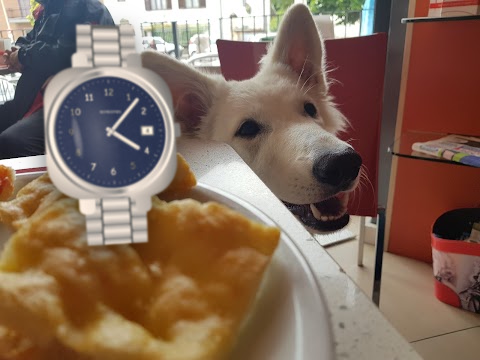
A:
4h07
